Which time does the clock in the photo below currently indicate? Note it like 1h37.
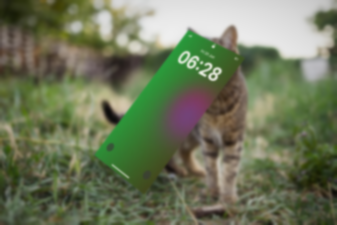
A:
6h28
